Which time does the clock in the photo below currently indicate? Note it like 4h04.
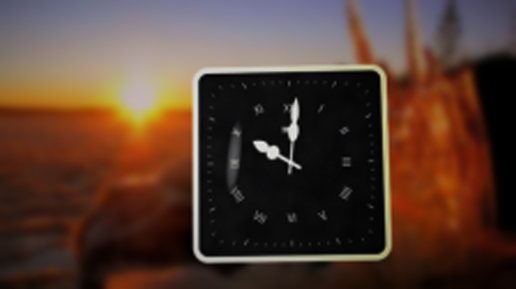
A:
10h01
